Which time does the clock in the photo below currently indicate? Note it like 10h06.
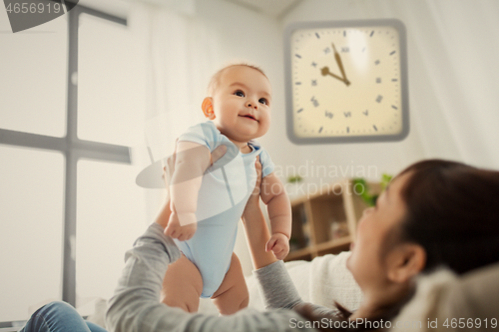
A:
9h57
